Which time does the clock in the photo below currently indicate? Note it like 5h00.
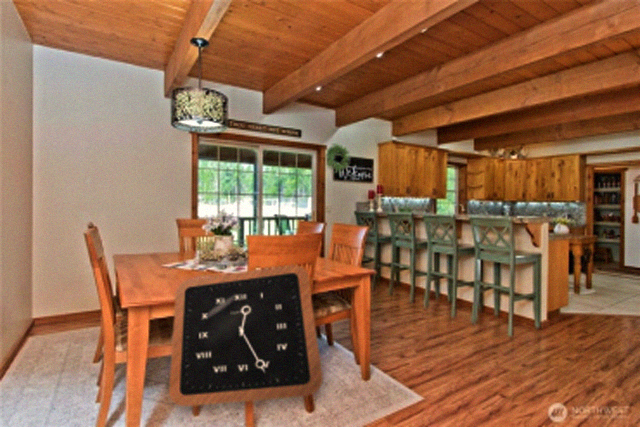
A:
12h26
